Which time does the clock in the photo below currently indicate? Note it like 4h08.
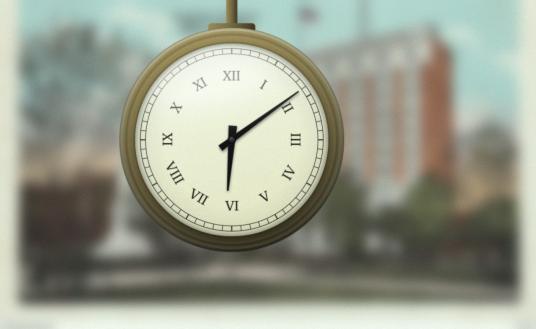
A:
6h09
